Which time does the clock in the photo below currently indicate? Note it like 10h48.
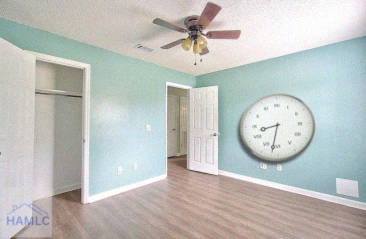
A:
8h32
